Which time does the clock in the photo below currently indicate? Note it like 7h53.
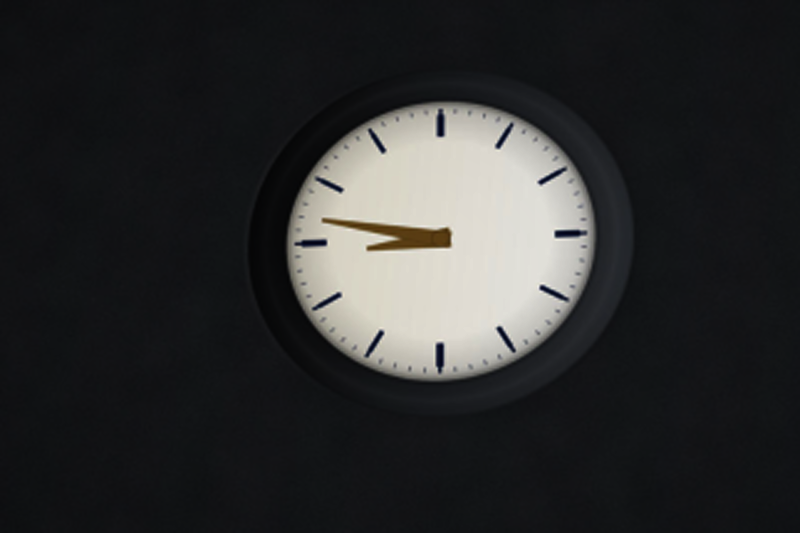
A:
8h47
